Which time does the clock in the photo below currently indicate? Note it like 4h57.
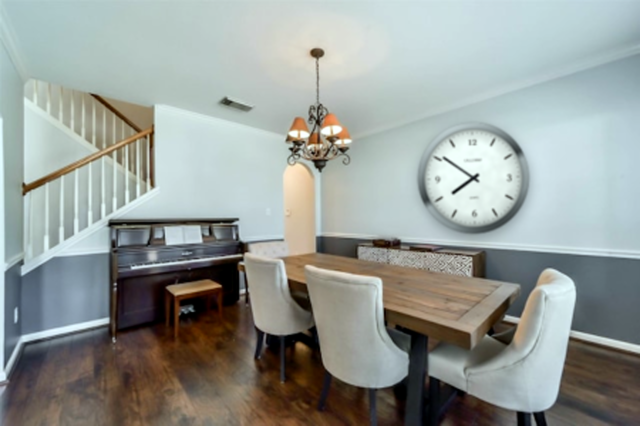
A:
7h51
